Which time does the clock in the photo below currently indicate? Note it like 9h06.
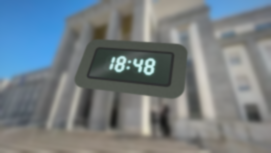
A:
18h48
